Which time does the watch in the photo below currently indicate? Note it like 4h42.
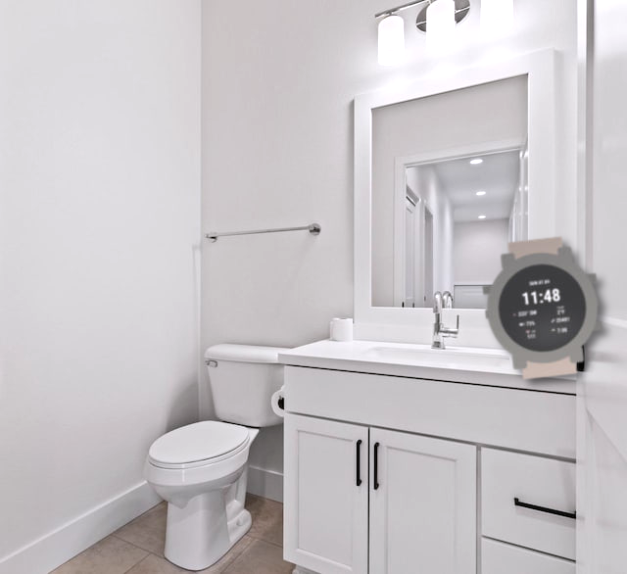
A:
11h48
